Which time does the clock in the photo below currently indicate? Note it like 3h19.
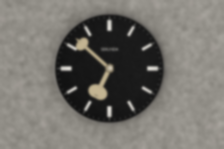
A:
6h52
